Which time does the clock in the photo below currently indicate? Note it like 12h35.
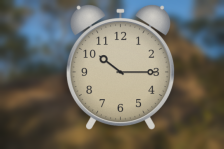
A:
10h15
